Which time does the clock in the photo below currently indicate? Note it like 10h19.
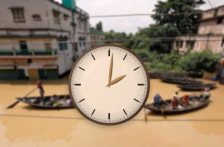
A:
2h01
